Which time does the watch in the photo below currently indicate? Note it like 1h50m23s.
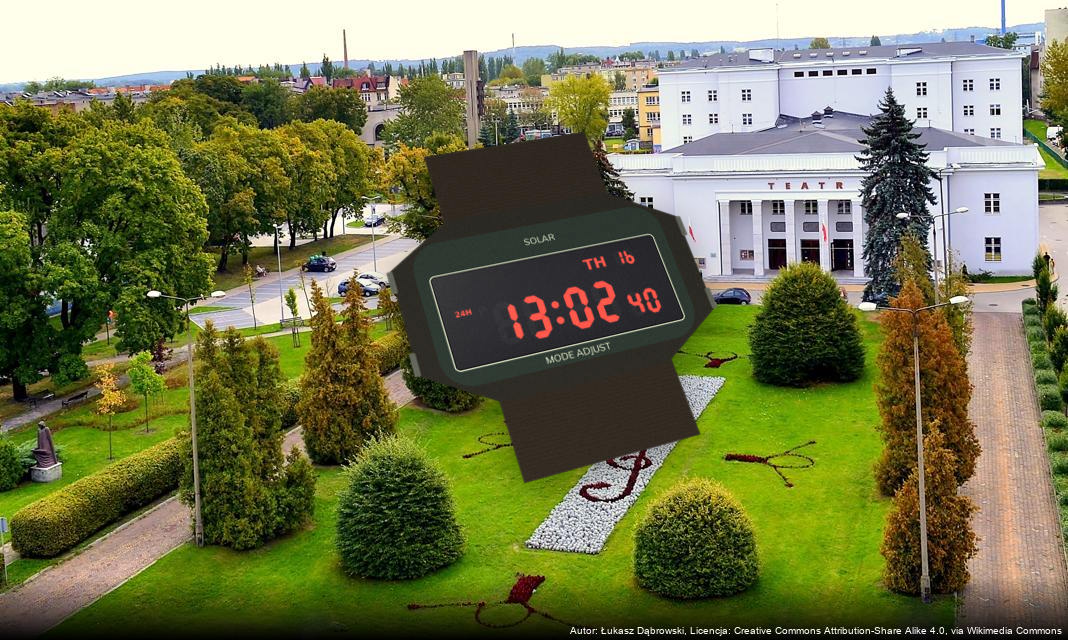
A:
13h02m40s
